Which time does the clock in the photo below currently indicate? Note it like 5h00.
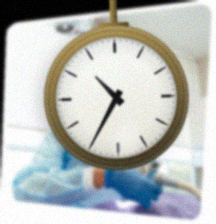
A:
10h35
